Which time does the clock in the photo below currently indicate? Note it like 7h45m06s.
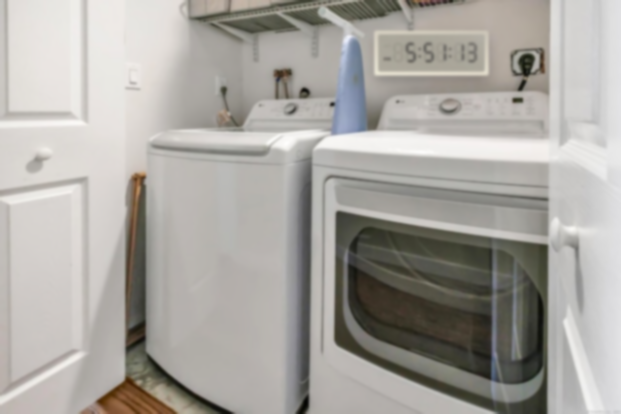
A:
5h51m13s
